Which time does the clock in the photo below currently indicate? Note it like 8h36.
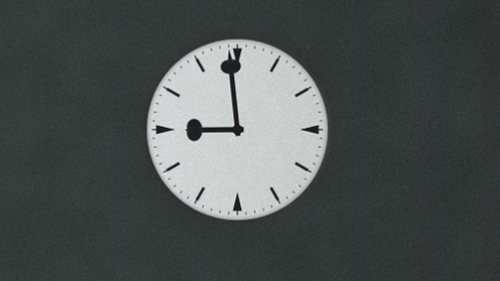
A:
8h59
